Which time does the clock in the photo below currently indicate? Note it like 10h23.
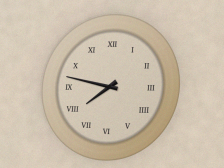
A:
7h47
